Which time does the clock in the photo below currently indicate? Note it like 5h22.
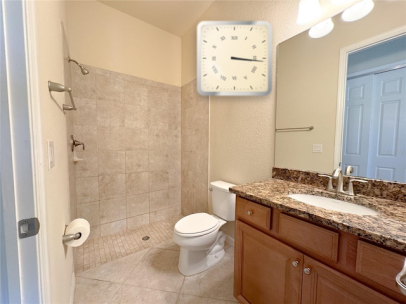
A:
3h16
